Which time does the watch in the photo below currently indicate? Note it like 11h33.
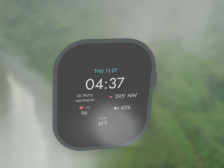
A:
4h37
